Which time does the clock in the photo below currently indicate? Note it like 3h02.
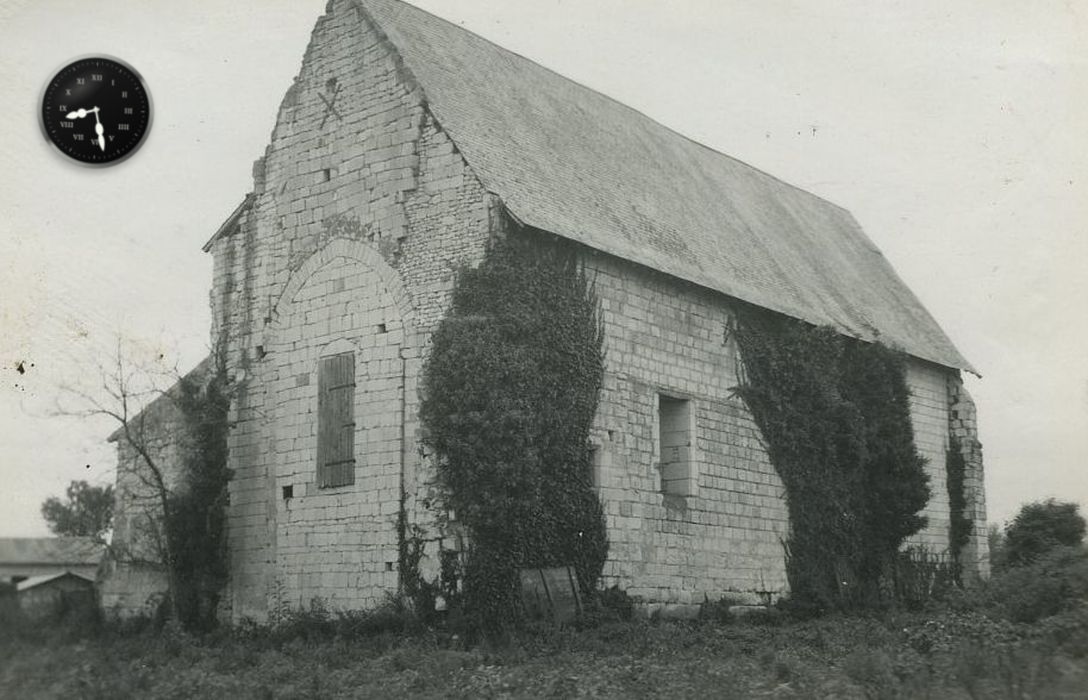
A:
8h28
